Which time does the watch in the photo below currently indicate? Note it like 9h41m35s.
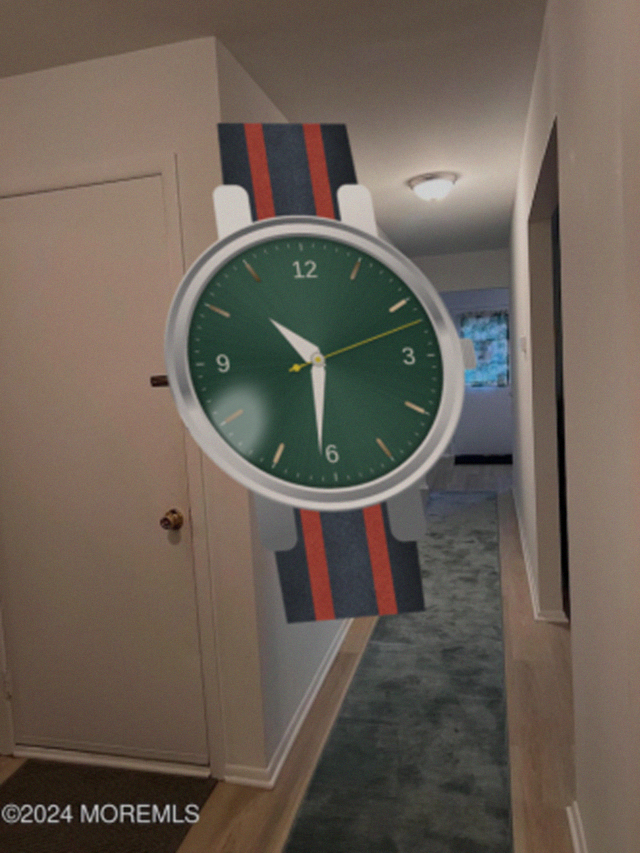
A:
10h31m12s
